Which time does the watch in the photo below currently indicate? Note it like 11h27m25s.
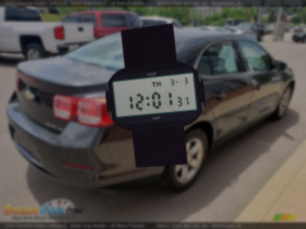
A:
12h01m31s
